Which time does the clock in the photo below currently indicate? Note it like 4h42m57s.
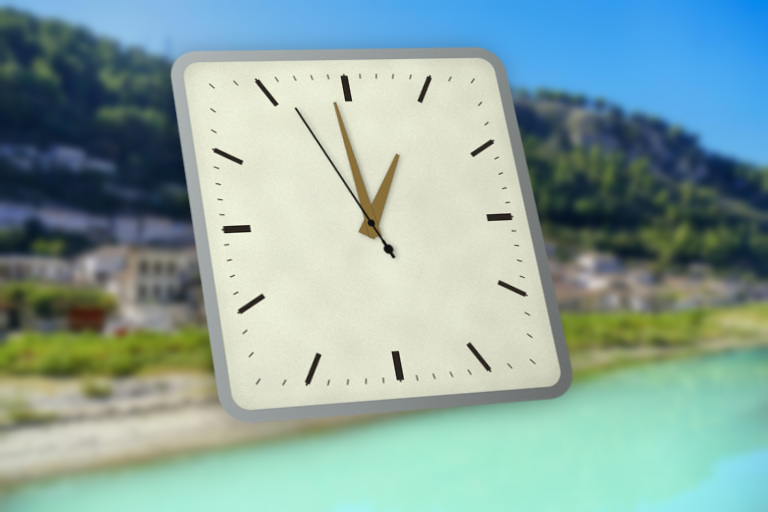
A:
12h58m56s
